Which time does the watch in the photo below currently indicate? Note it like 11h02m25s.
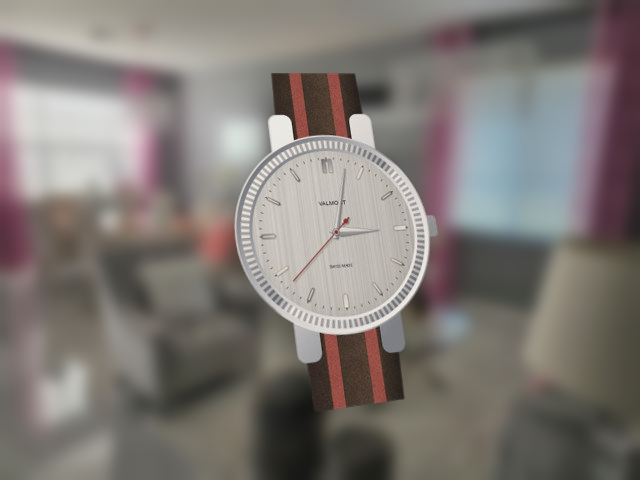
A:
3h02m38s
